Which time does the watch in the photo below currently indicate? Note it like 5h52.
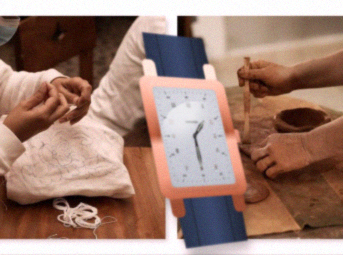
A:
1h30
